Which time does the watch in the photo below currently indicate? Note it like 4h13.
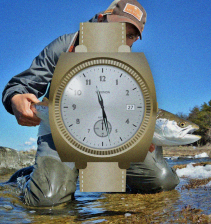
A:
11h28
